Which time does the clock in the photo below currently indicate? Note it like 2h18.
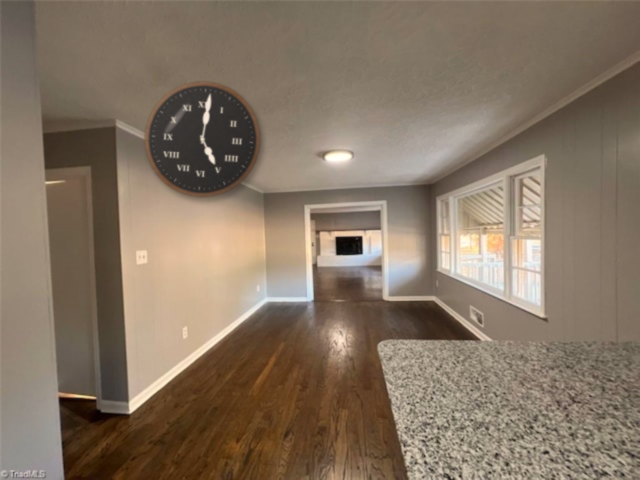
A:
5h01
